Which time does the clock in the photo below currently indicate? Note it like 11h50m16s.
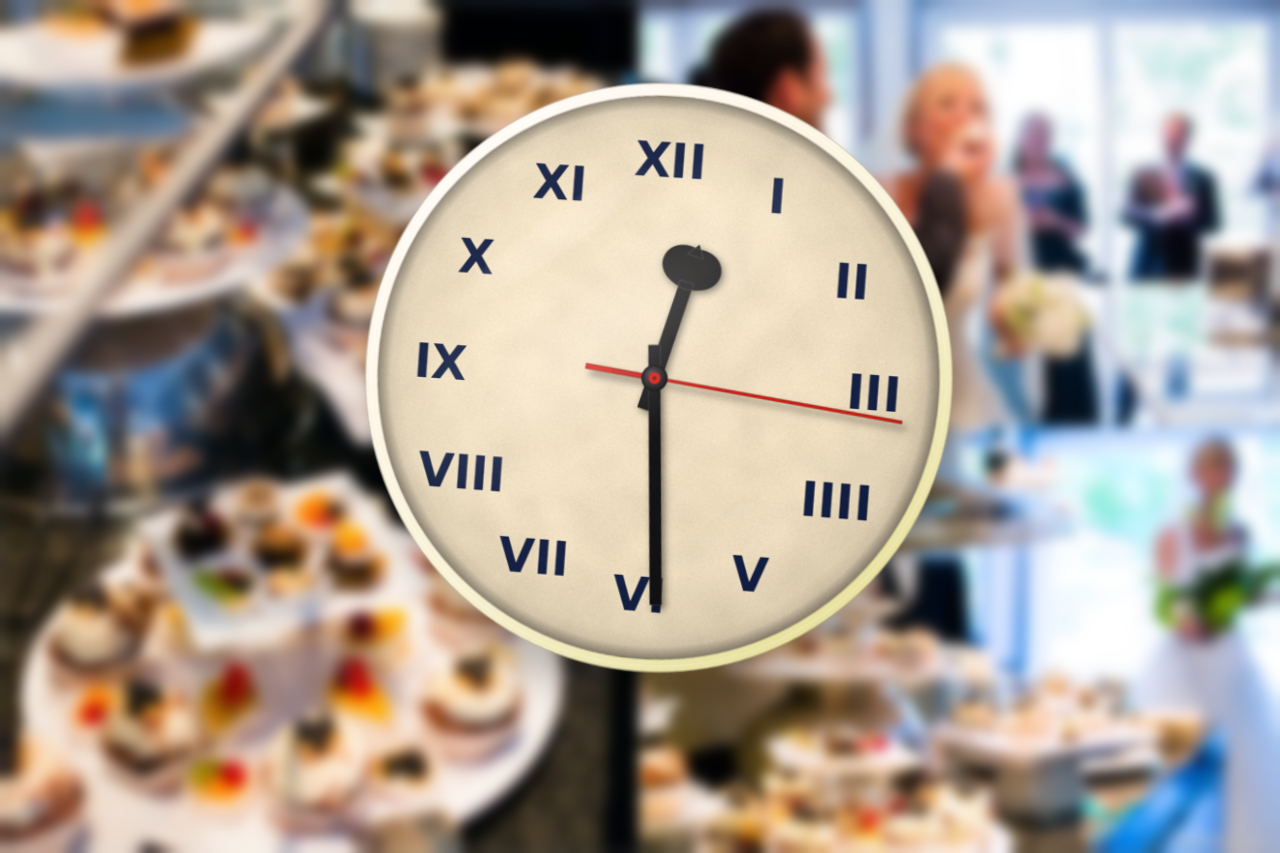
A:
12h29m16s
